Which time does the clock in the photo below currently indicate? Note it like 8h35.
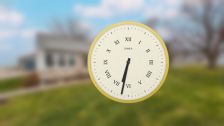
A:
6h32
